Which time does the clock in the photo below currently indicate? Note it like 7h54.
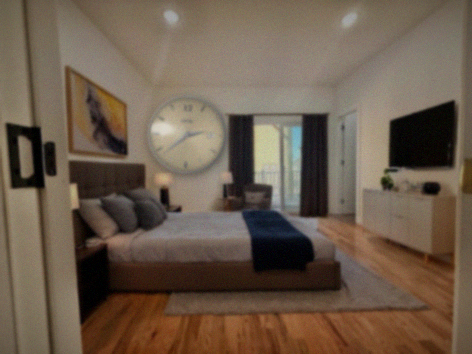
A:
2h38
